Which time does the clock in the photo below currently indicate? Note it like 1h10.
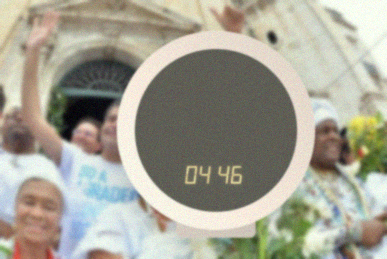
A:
4h46
